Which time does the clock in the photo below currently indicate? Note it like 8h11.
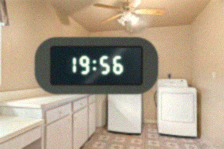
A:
19h56
